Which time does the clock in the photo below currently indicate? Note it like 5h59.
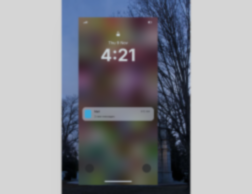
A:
4h21
